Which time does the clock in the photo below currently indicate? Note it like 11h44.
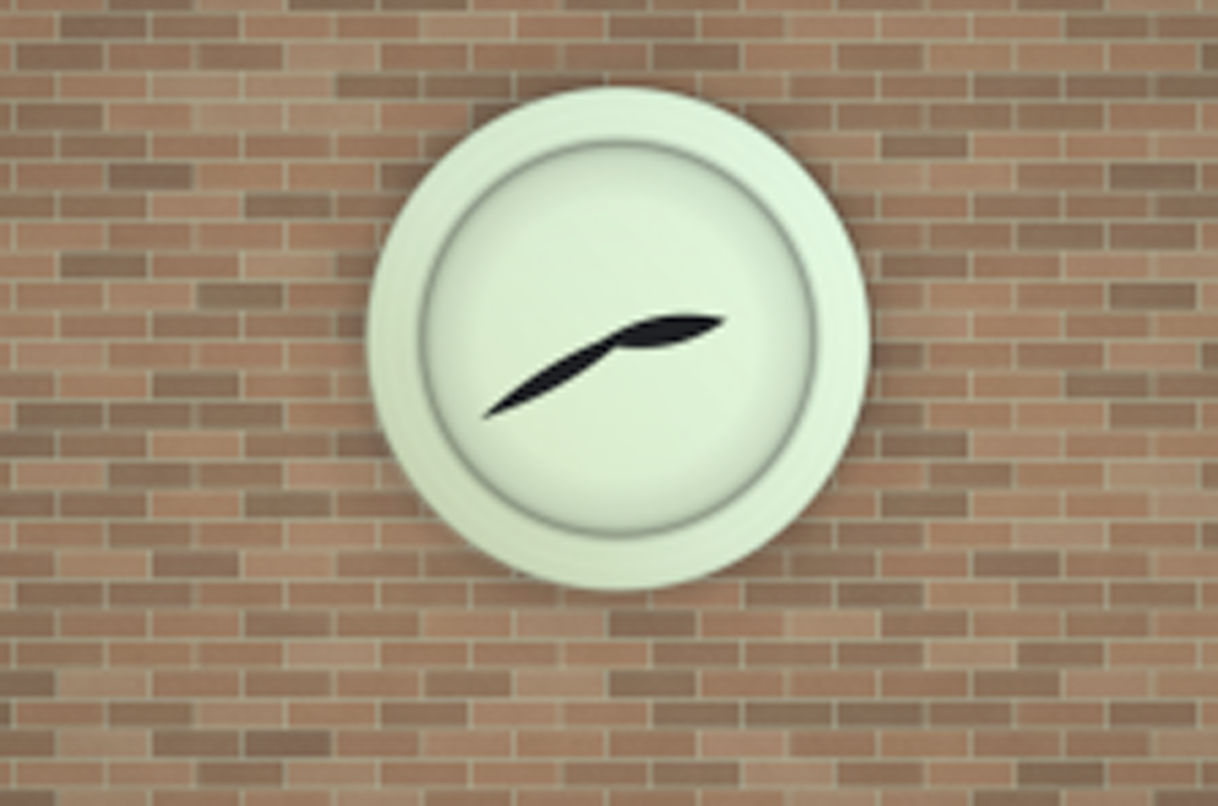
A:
2h40
